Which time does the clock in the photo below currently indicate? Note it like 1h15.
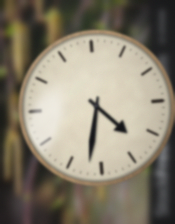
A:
4h32
